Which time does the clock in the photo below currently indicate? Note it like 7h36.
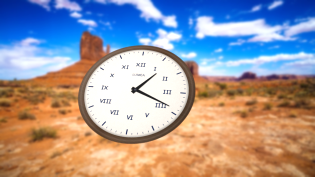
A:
1h19
